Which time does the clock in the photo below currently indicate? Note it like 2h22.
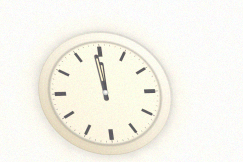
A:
11h59
